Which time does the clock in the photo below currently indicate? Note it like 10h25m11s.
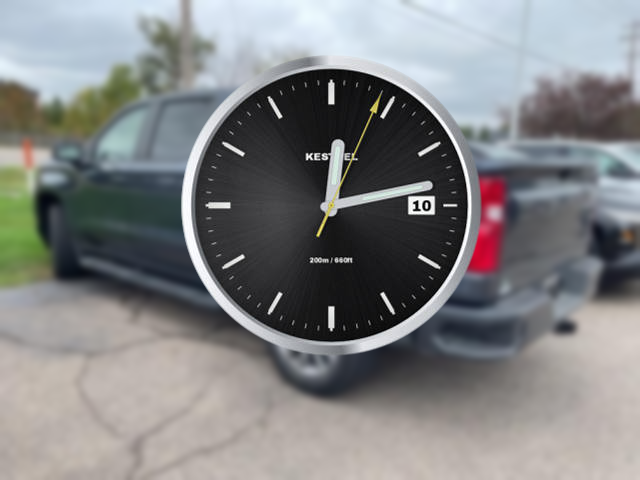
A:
12h13m04s
